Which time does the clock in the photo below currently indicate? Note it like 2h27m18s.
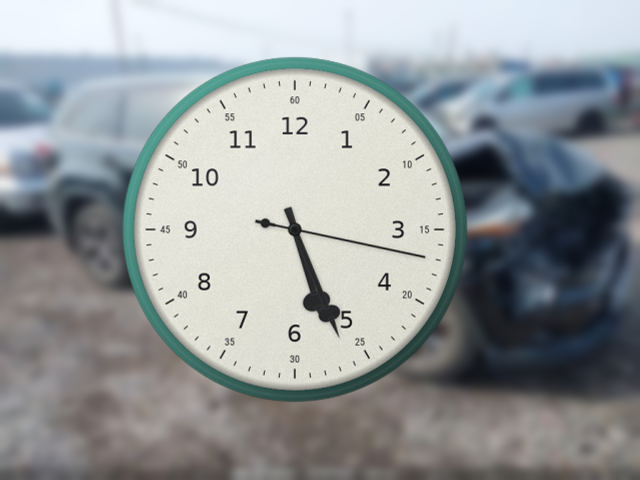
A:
5h26m17s
